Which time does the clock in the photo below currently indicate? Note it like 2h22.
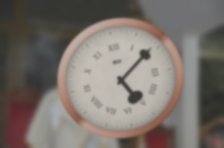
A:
5h09
